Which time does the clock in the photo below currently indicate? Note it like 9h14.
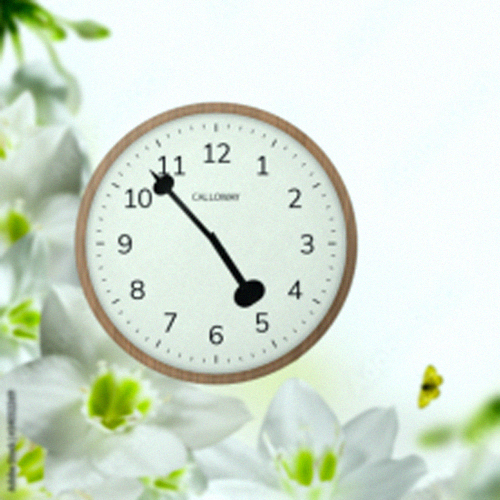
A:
4h53
